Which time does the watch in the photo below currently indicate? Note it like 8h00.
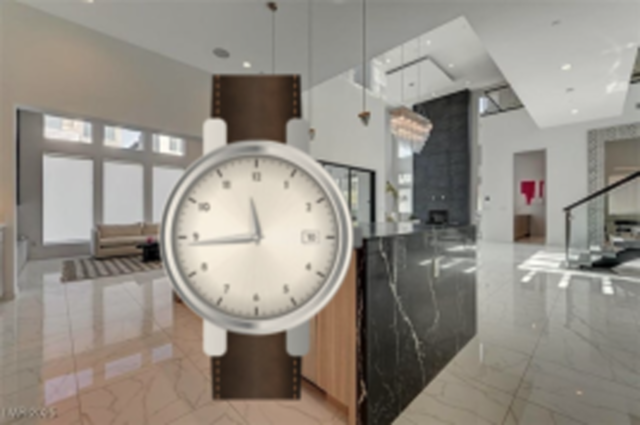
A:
11h44
